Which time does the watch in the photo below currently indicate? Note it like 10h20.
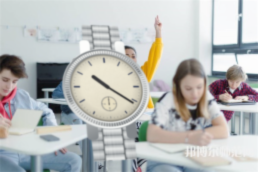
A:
10h21
